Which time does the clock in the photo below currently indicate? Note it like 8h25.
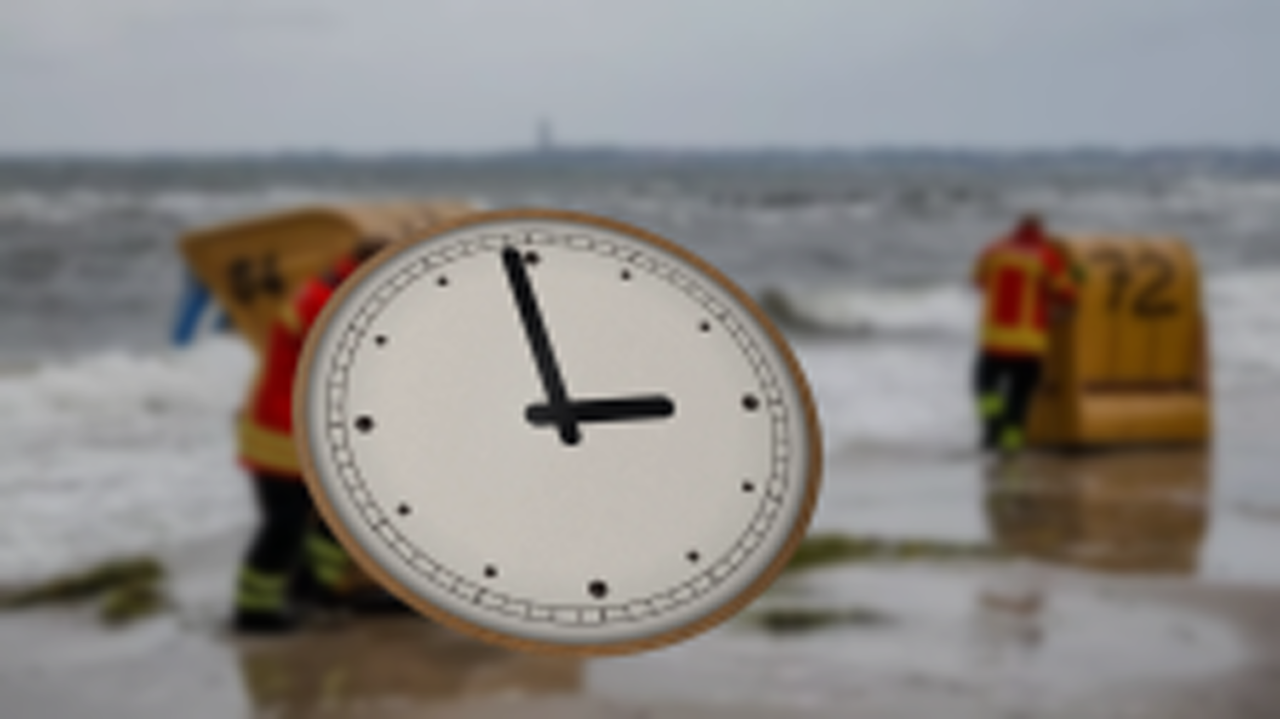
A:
2h59
